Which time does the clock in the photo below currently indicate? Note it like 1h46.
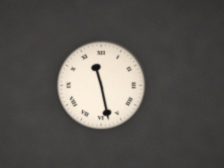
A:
11h28
